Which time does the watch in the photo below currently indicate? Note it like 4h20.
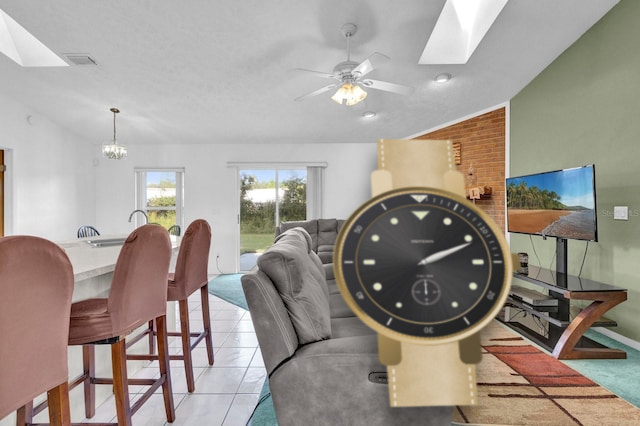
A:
2h11
